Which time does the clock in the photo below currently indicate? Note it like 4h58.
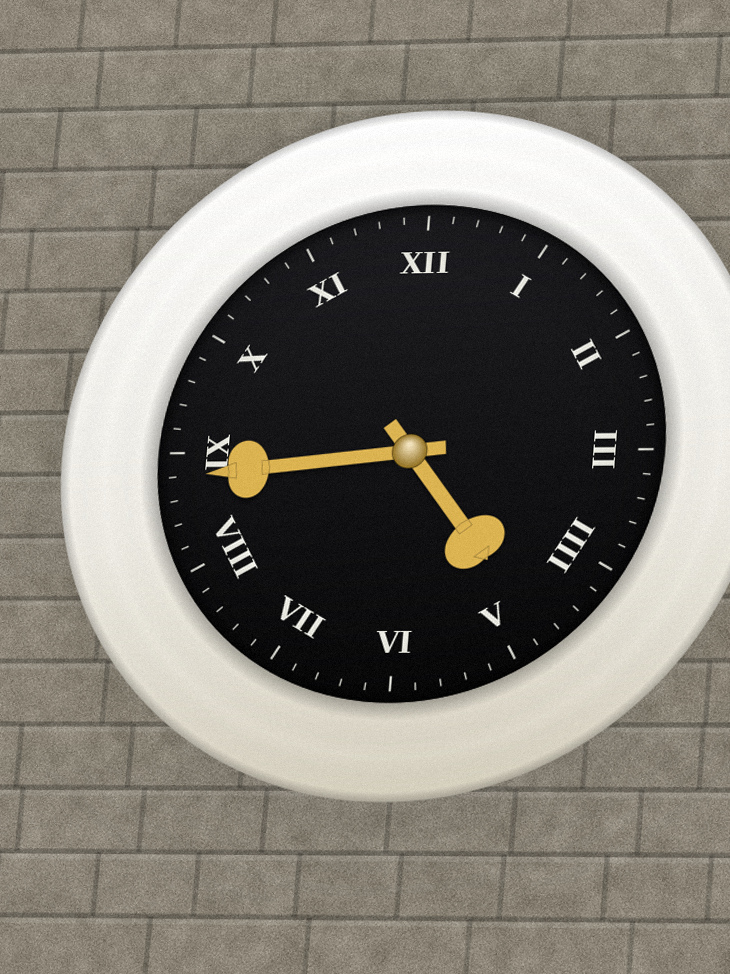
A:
4h44
